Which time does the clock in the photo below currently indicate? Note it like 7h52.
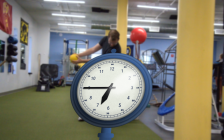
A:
6h45
